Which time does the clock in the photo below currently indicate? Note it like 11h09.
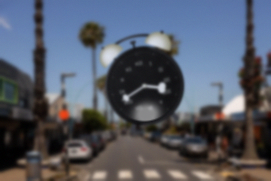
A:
3h42
